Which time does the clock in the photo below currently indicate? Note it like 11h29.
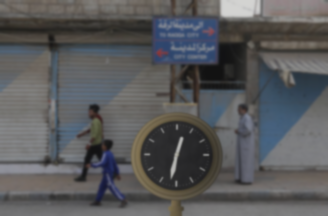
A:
12h32
